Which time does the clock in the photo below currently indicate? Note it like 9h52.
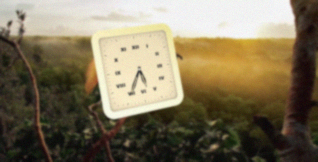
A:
5h35
